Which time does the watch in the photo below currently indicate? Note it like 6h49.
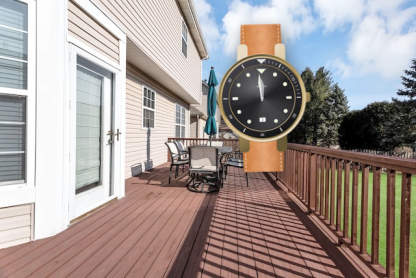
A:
11h59
